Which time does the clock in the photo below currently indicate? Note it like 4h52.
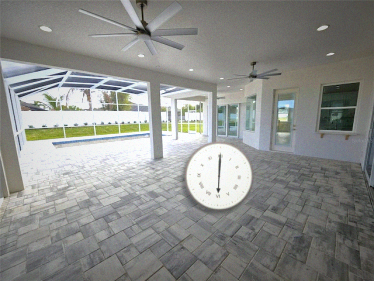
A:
6h00
